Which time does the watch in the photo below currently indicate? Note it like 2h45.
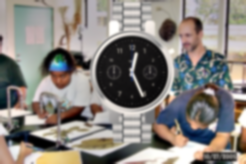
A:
12h26
